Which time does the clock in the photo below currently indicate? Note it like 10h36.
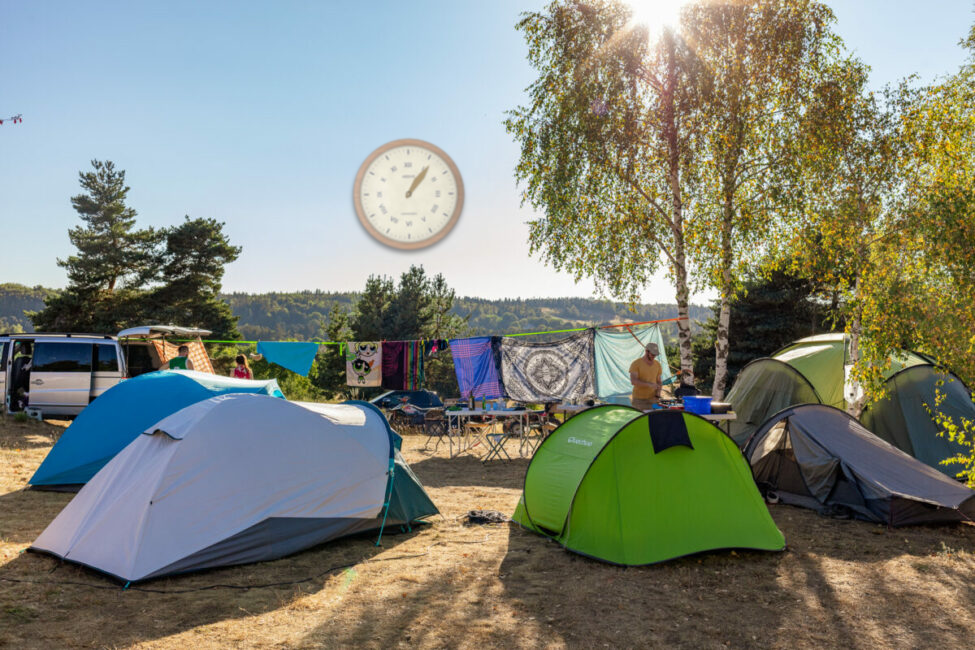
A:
1h06
